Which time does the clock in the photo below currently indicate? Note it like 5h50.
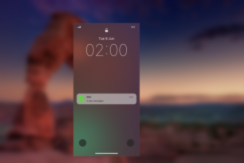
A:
2h00
